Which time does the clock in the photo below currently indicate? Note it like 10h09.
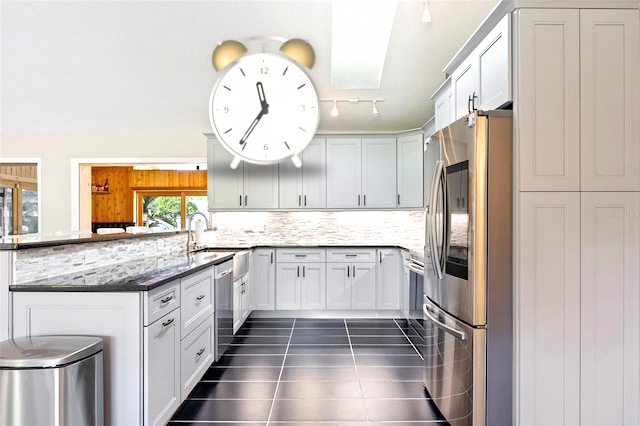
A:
11h36
